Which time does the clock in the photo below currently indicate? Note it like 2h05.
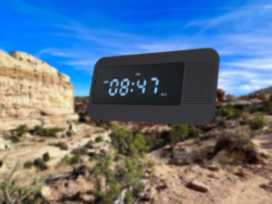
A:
8h47
